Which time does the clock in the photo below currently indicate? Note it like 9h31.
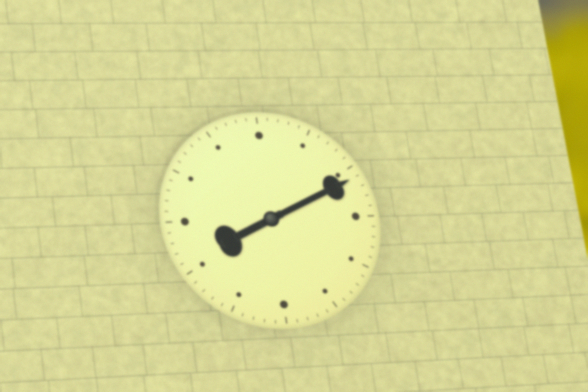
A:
8h11
